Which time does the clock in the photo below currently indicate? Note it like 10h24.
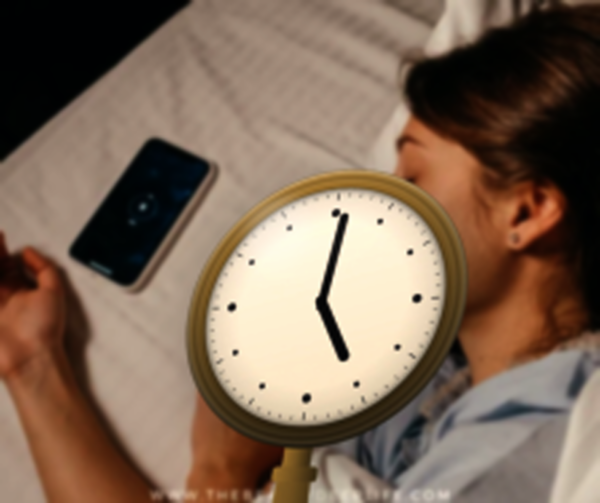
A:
5h01
